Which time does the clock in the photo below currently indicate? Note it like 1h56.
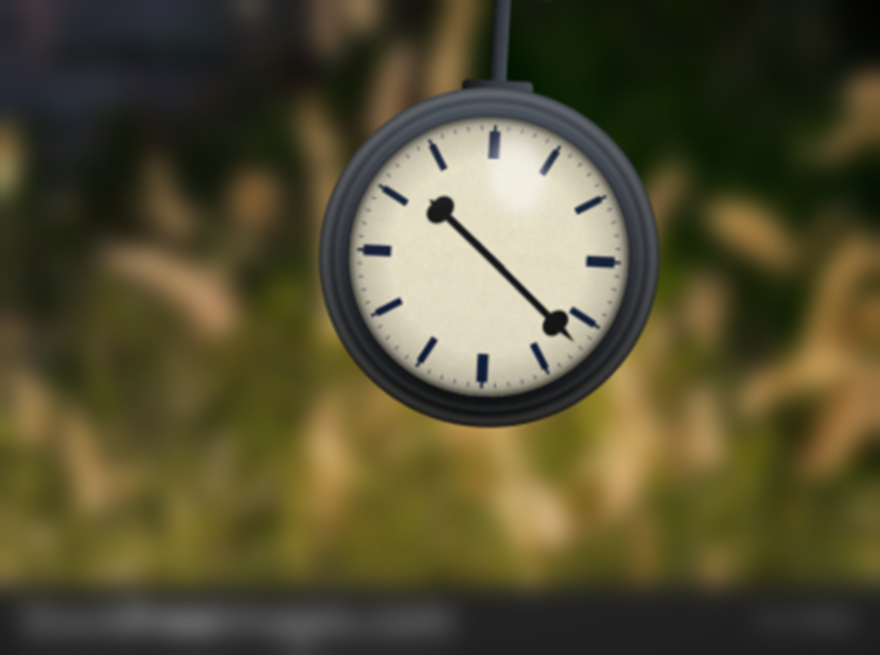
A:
10h22
